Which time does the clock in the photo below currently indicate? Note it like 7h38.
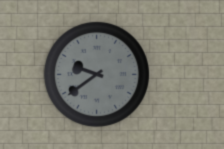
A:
9h39
